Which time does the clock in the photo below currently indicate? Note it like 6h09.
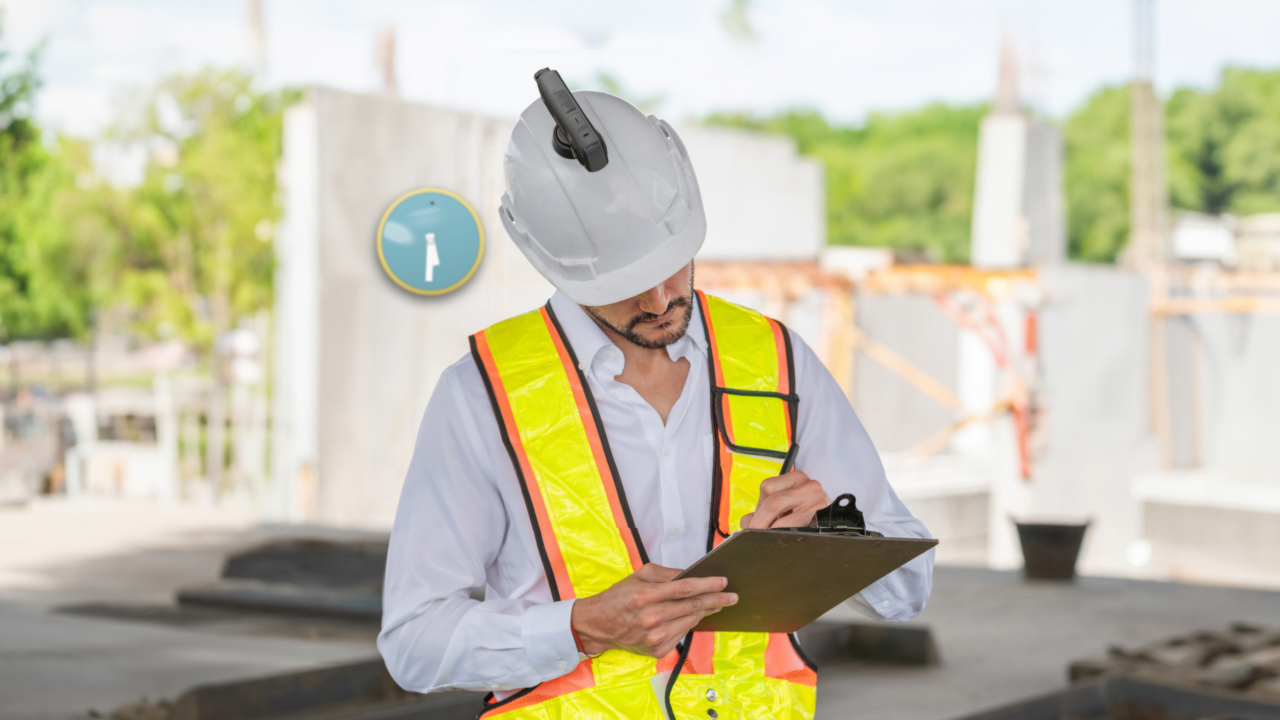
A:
5h30
